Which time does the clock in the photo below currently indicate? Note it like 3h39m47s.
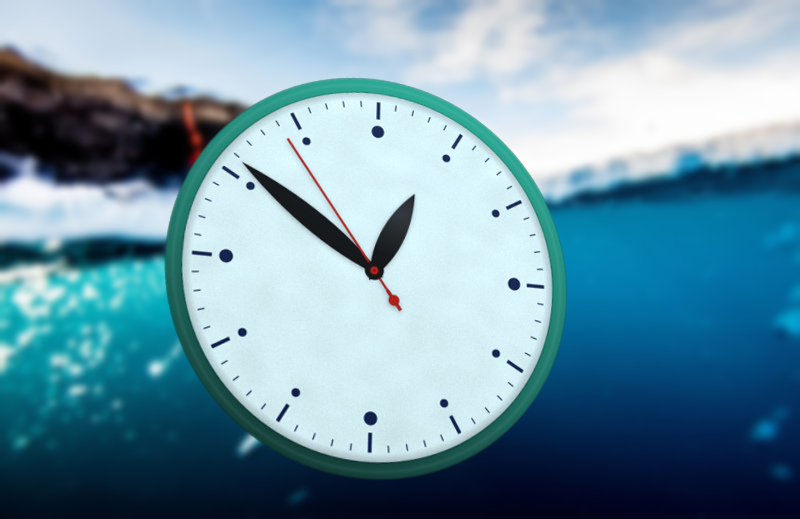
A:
12h50m54s
